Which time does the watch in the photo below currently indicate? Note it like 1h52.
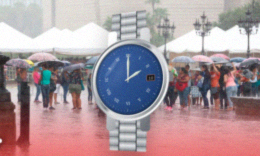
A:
2h00
